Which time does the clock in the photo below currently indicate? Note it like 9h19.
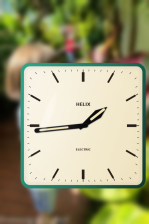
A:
1h44
